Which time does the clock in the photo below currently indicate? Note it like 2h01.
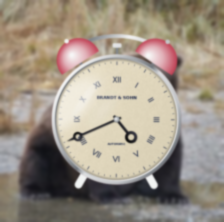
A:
4h41
